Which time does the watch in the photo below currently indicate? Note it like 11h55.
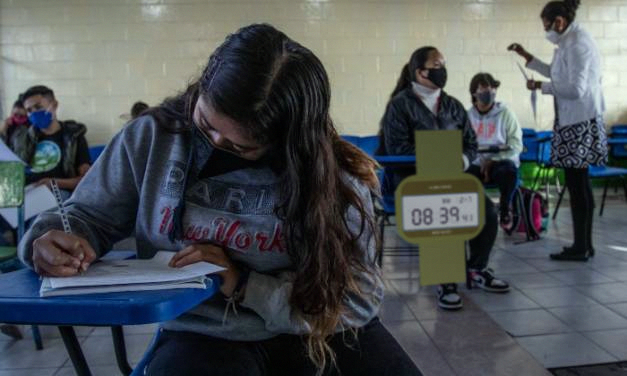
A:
8h39
